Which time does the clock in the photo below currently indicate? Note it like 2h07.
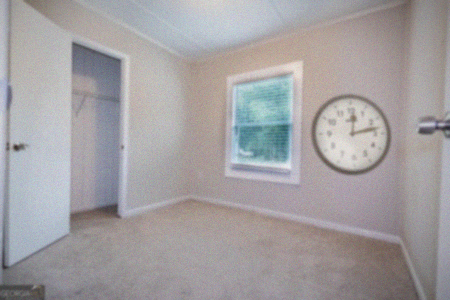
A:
12h13
